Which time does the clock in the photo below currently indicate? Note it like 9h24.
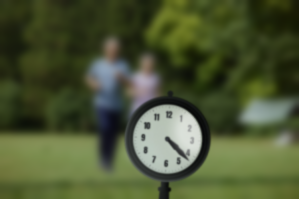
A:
4h22
